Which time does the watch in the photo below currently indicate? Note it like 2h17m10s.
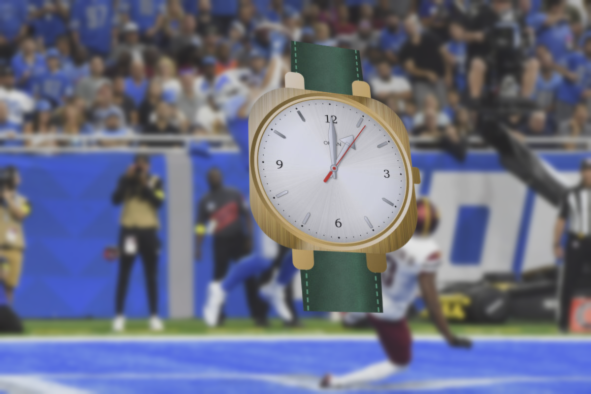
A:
1h00m06s
